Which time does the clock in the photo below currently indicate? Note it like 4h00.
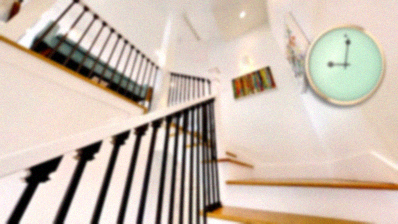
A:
9h01
